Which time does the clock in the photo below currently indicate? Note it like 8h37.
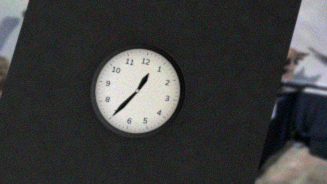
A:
12h35
